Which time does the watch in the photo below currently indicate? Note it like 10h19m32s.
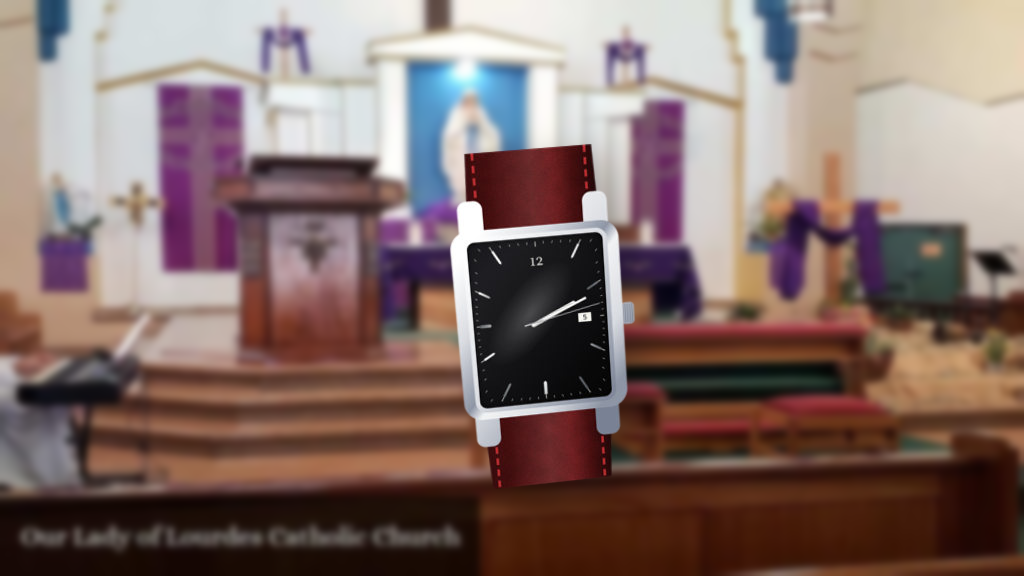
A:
2h11m13s
